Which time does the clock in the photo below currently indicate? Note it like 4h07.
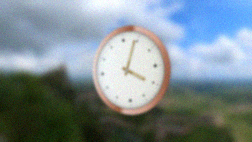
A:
4h04
